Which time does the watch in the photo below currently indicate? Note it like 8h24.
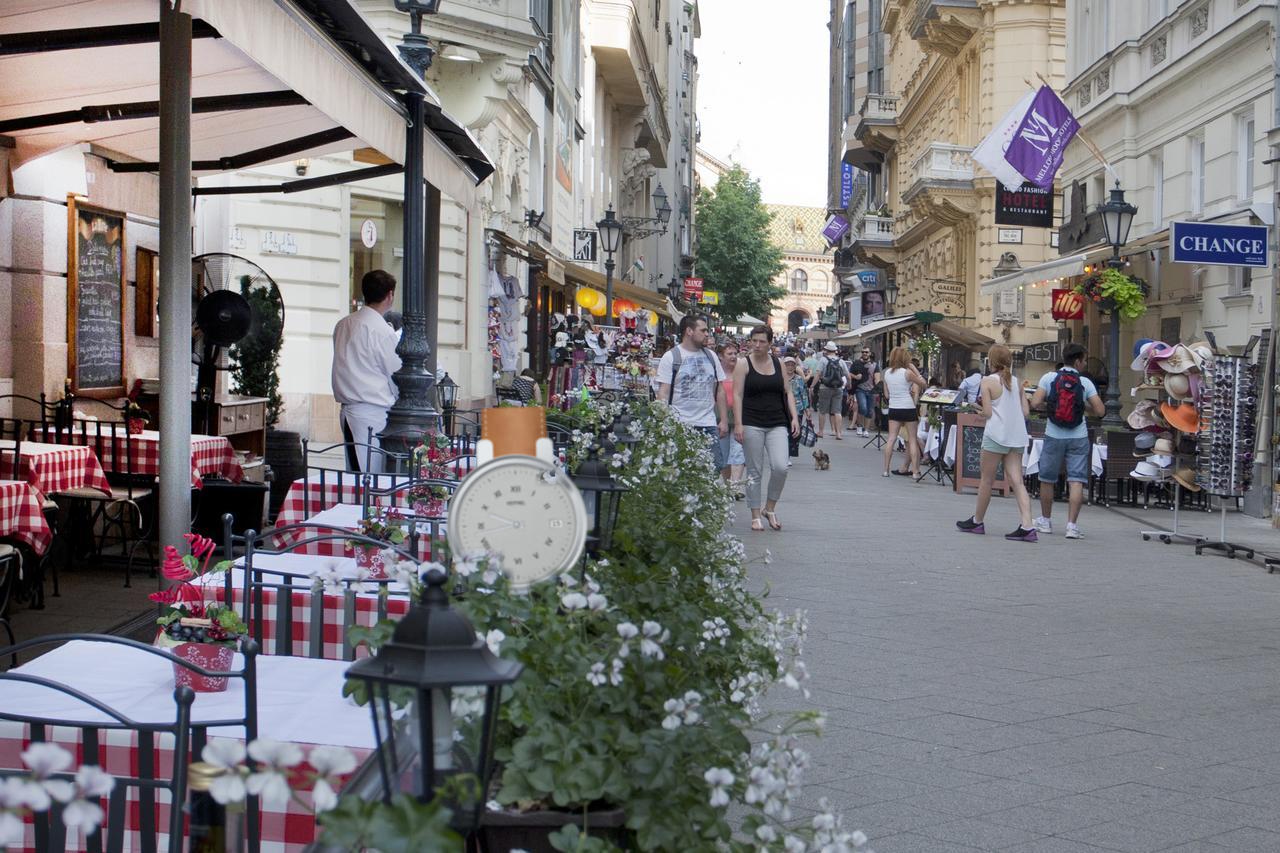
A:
9h43
